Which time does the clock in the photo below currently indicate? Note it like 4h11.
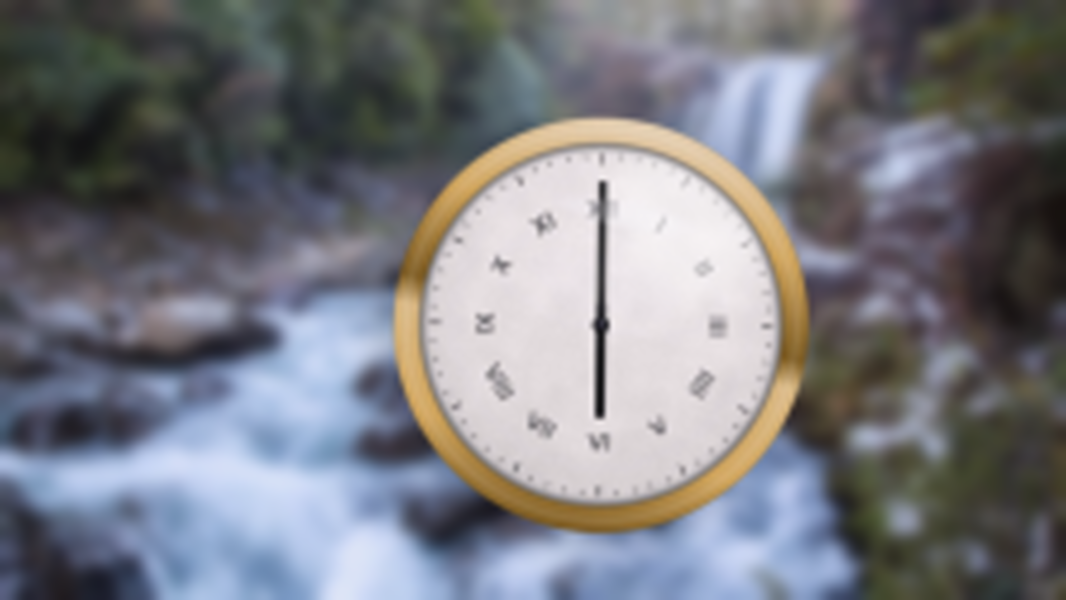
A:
6h00
